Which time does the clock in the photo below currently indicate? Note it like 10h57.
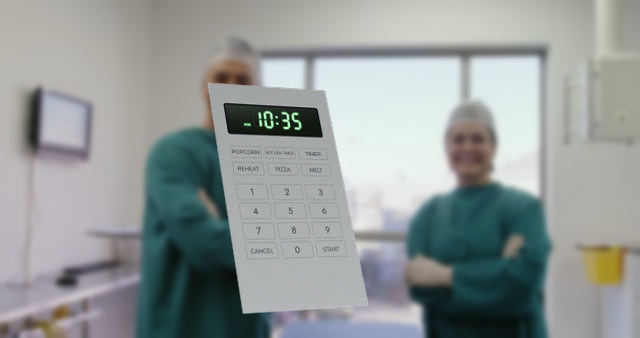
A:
10h35
